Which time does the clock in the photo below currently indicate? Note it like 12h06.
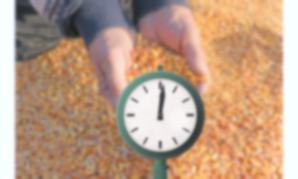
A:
12h01
